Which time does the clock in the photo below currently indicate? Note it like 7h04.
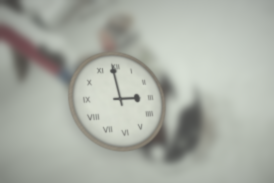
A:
2h59
